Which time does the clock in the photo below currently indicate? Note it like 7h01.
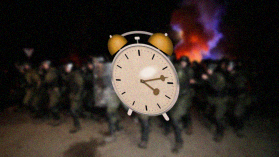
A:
4h13
